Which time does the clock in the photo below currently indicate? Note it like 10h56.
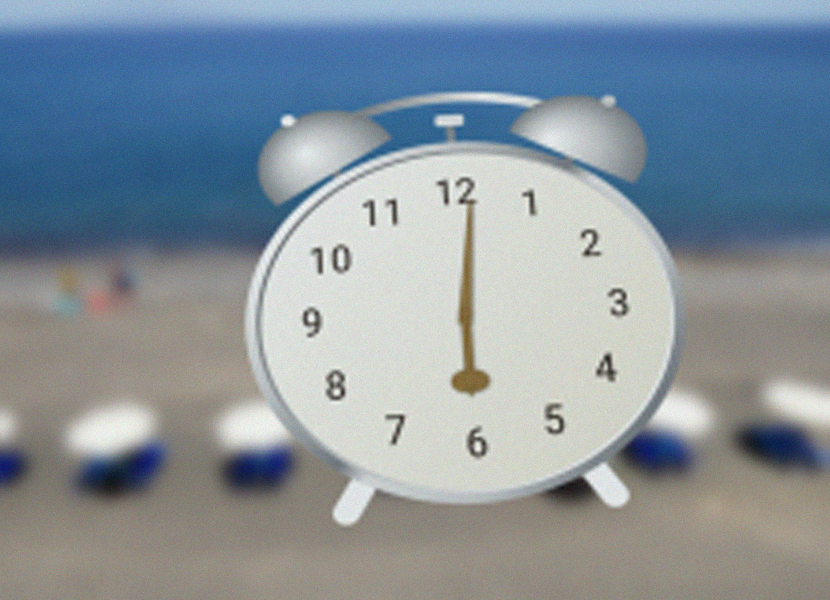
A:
6h01
